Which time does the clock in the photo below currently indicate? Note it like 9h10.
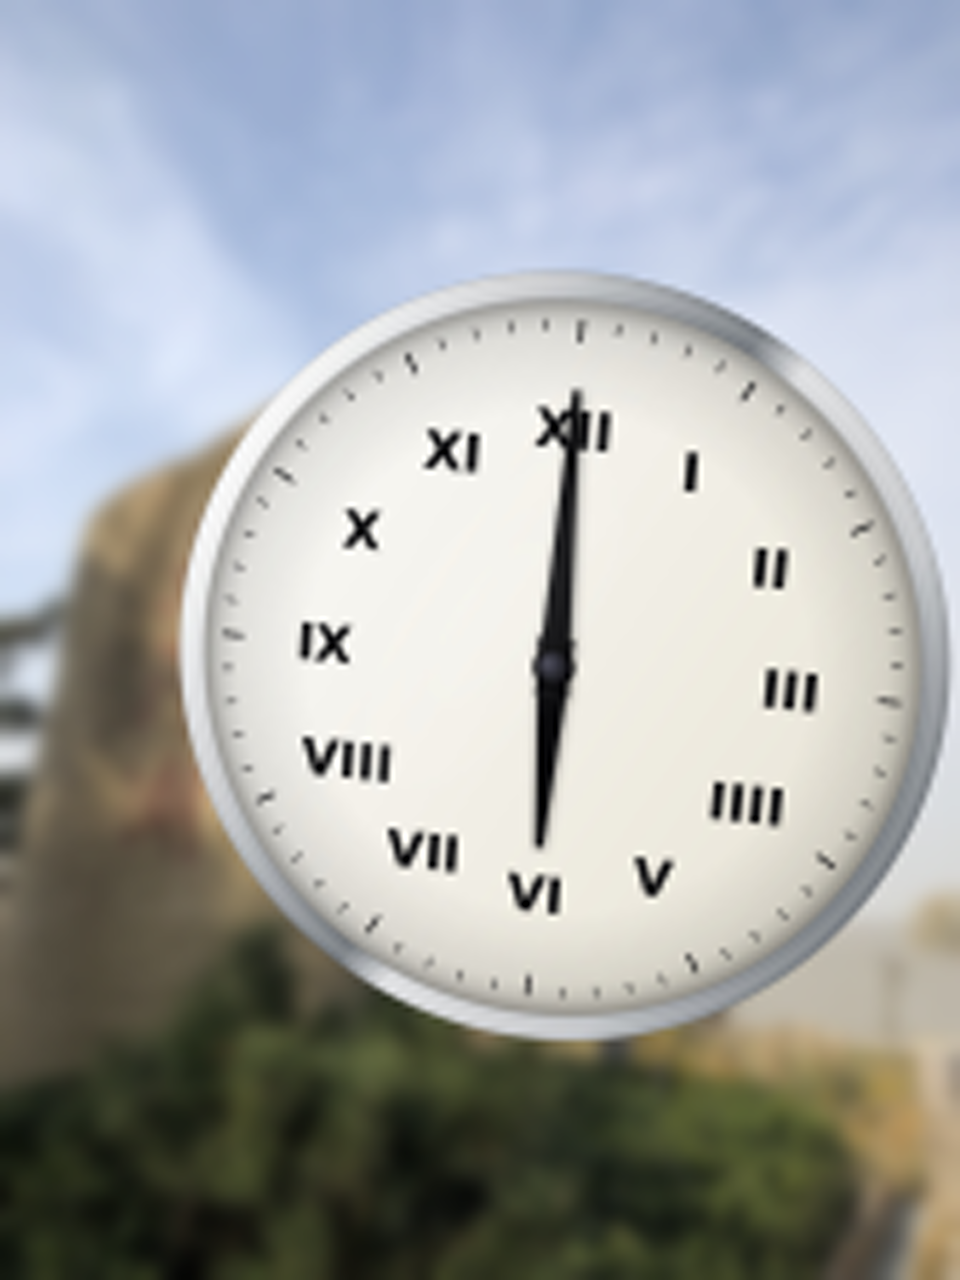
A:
6h00
